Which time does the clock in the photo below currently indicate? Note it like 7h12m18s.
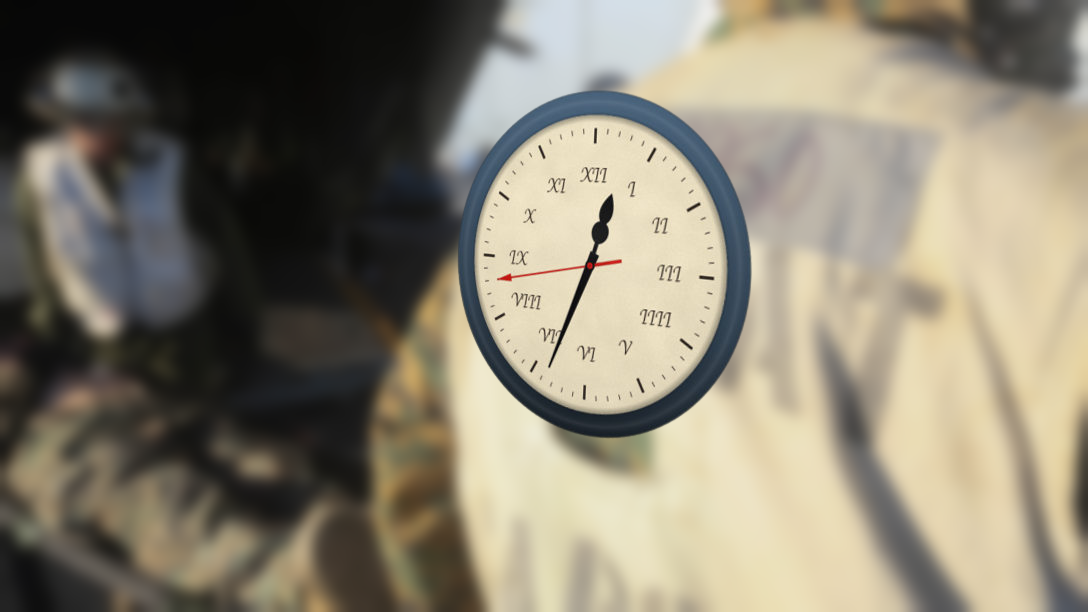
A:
12h33m43s
